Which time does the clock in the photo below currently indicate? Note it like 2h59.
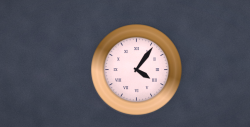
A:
4h06
